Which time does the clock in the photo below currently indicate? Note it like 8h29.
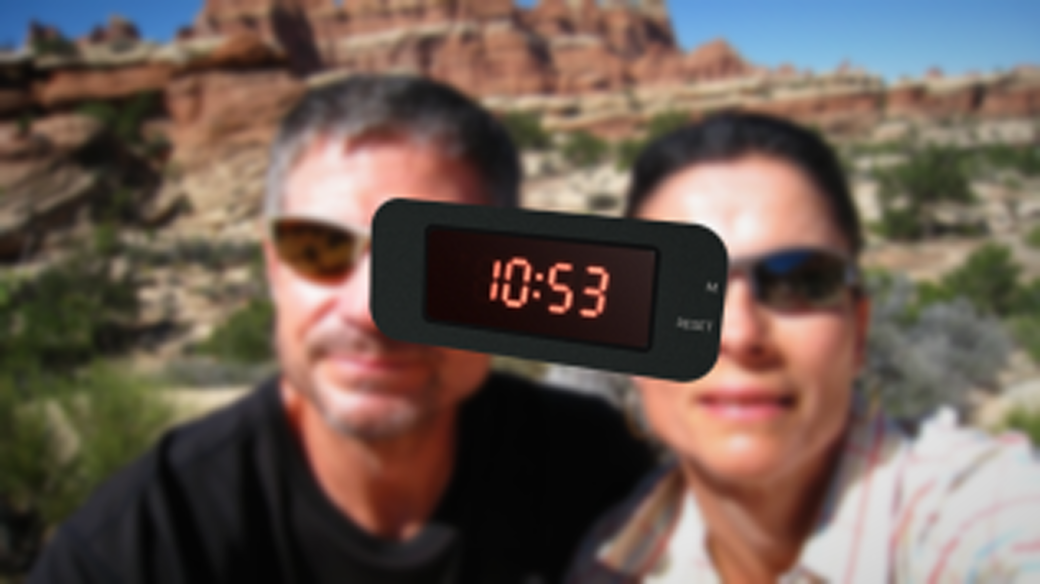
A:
10h53
